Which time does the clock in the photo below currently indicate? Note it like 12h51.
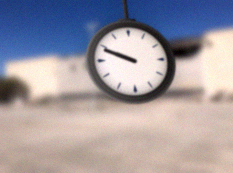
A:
9h49
